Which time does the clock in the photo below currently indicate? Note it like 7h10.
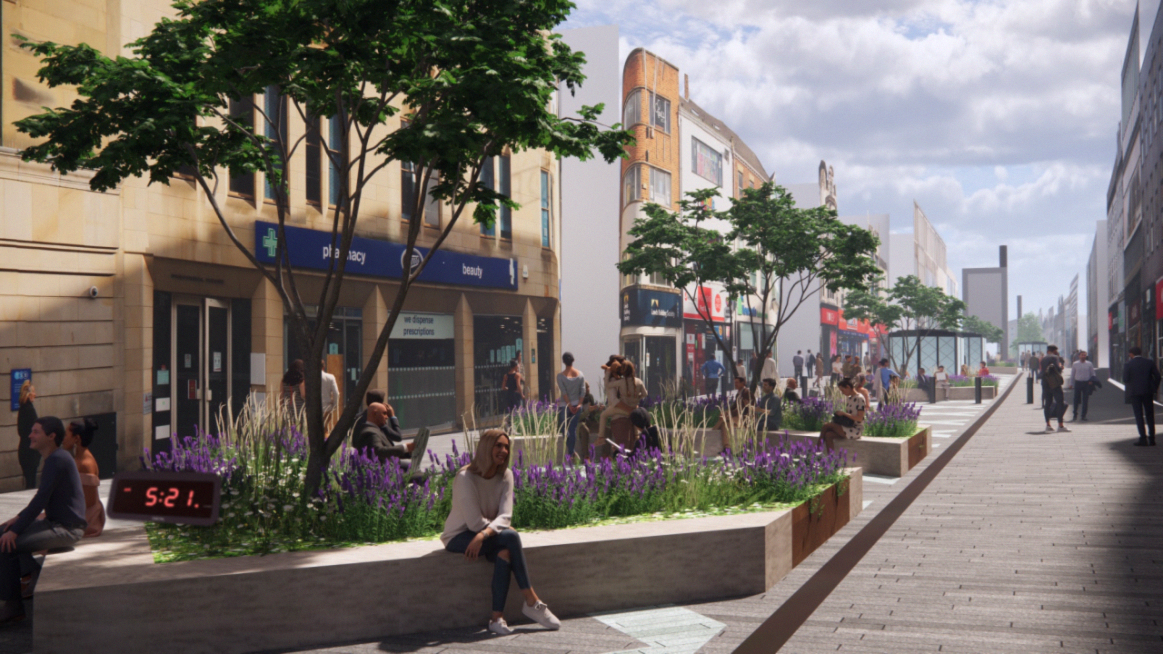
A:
5h21
